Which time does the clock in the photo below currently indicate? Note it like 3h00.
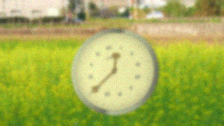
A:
12h40
